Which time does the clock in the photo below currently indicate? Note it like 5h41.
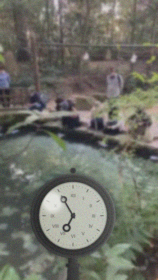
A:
6h55
